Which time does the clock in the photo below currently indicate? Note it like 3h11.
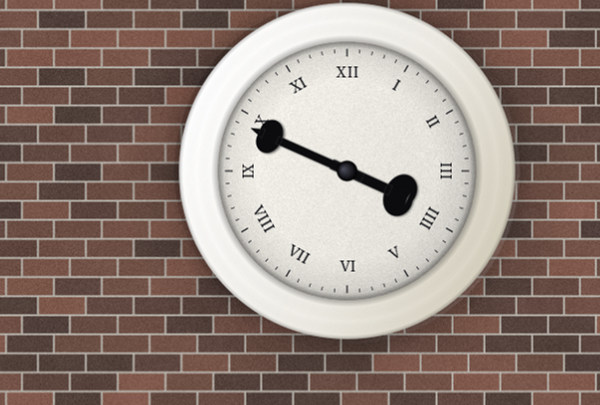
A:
3h49
